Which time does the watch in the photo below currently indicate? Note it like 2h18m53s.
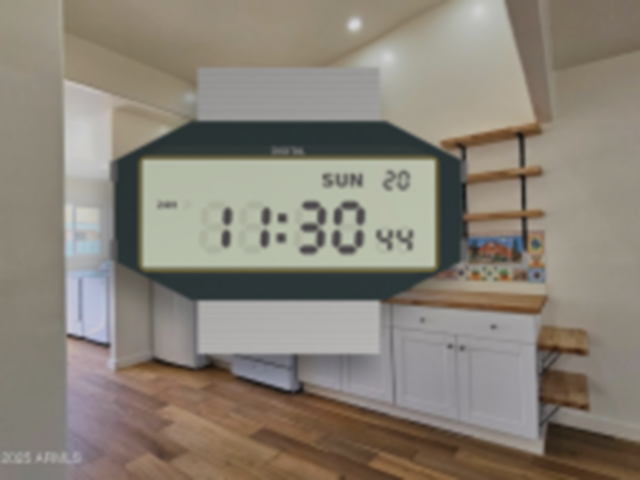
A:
11h30m44s
